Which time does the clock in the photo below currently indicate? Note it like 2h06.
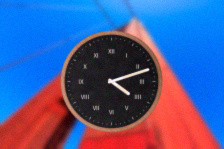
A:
4h12
